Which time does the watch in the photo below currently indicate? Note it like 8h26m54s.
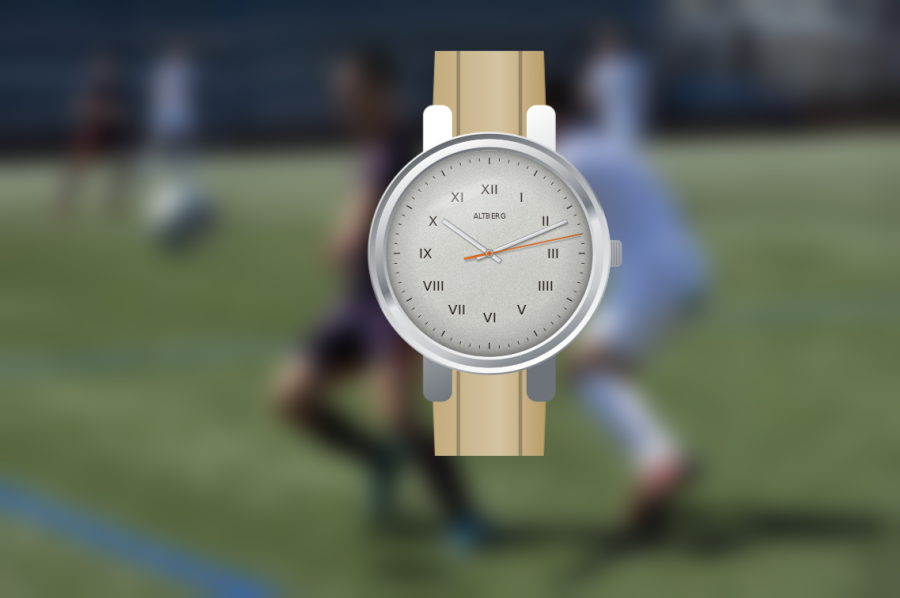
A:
10h11m13s
